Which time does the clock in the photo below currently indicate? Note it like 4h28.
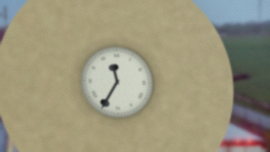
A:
11h35
